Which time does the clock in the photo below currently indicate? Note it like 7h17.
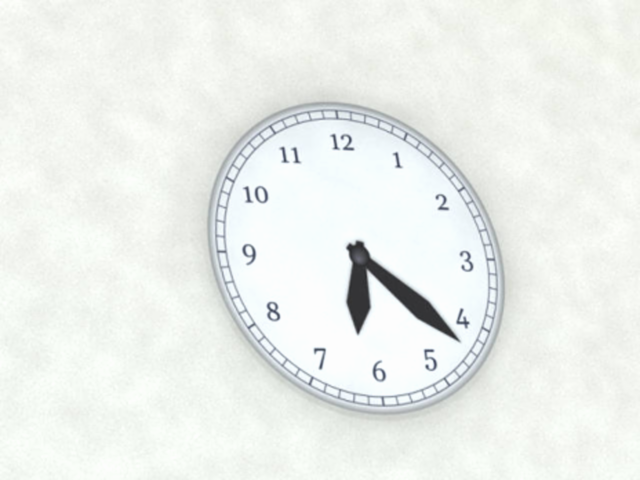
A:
6h22
